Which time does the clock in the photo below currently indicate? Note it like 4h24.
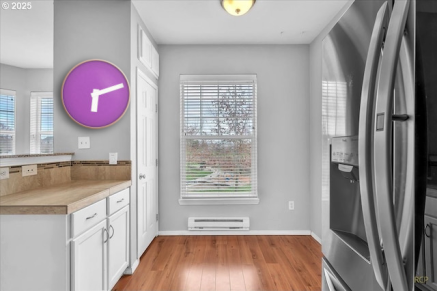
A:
6h12
